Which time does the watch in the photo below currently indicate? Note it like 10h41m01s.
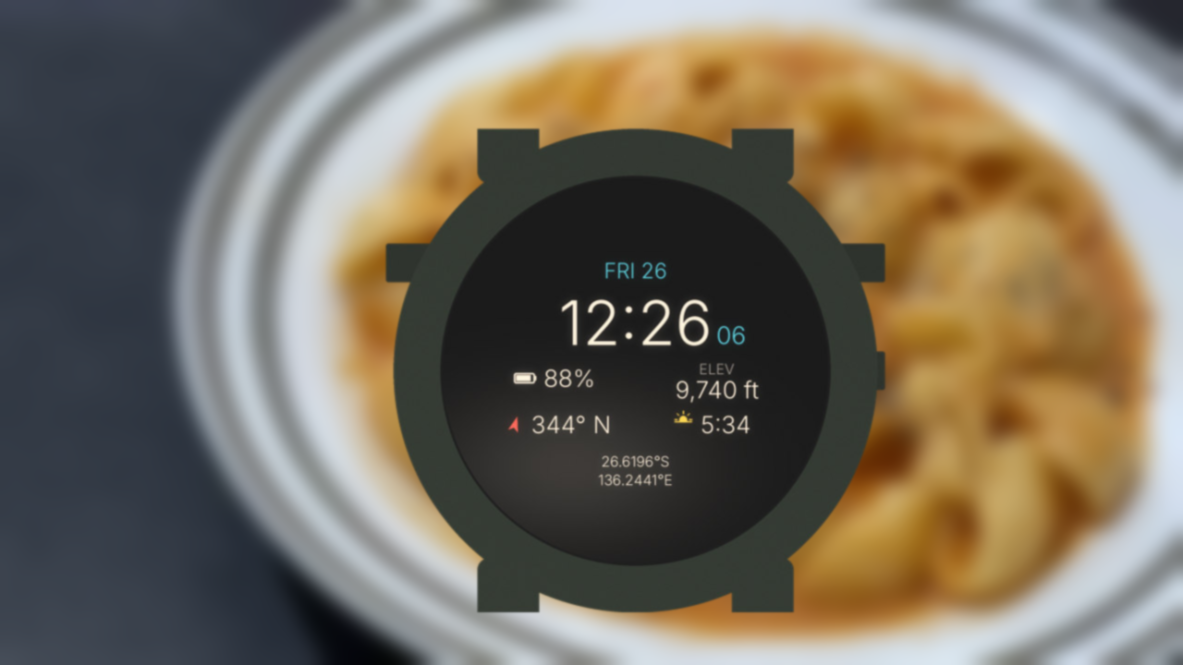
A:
12h26m06s
